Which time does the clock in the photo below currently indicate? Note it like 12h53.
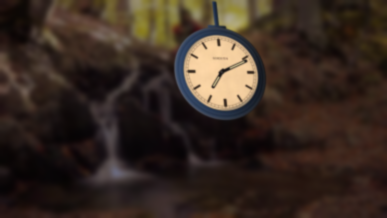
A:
7h11
